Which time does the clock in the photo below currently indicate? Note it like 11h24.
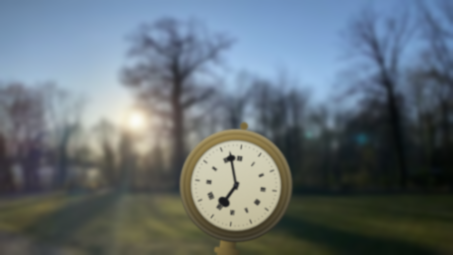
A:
6h57
